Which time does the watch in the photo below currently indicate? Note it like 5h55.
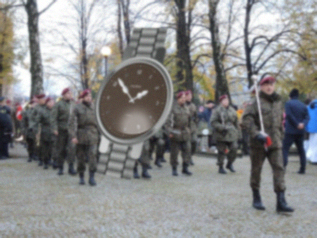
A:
1h52
